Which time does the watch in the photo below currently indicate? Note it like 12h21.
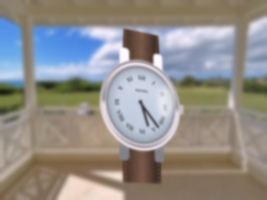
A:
5h23
